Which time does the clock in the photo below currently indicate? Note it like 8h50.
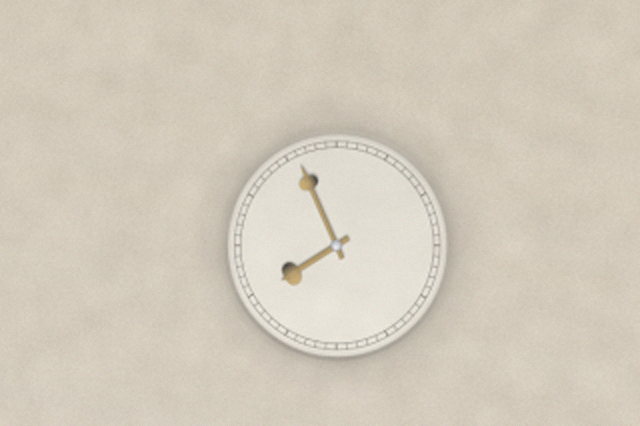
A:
7h56
